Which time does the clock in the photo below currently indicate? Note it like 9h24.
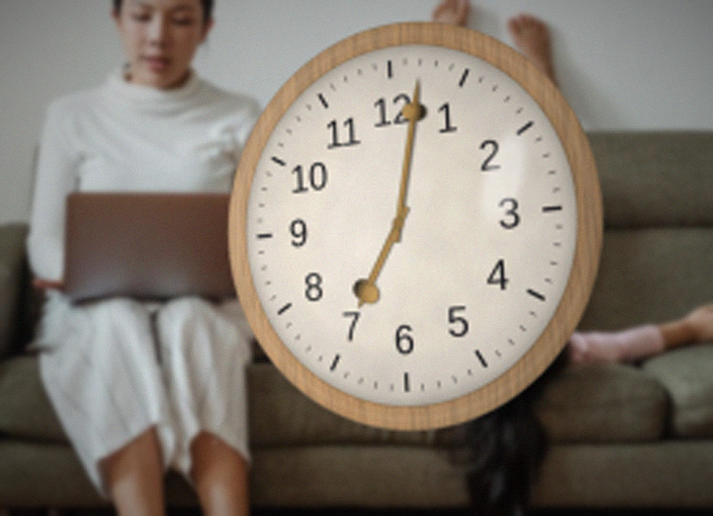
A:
7h02
